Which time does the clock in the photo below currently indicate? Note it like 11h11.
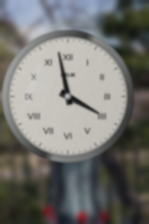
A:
3h58
